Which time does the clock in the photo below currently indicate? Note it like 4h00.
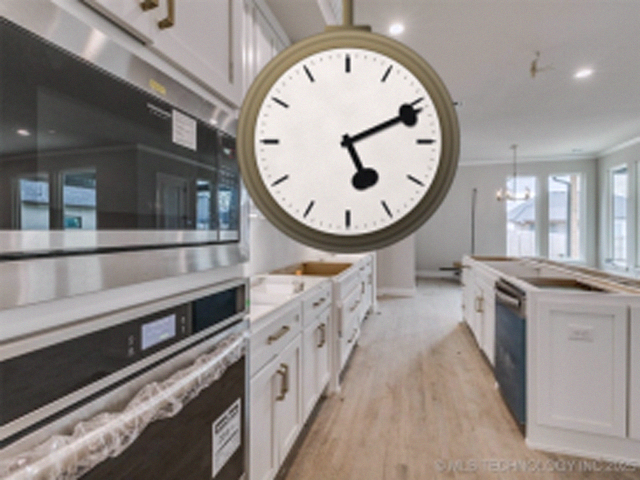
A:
5h11
